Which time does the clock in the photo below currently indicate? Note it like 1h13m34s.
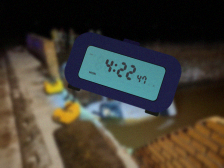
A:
4h22m47s
